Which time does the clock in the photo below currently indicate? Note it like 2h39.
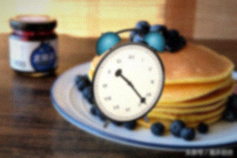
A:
10h23
